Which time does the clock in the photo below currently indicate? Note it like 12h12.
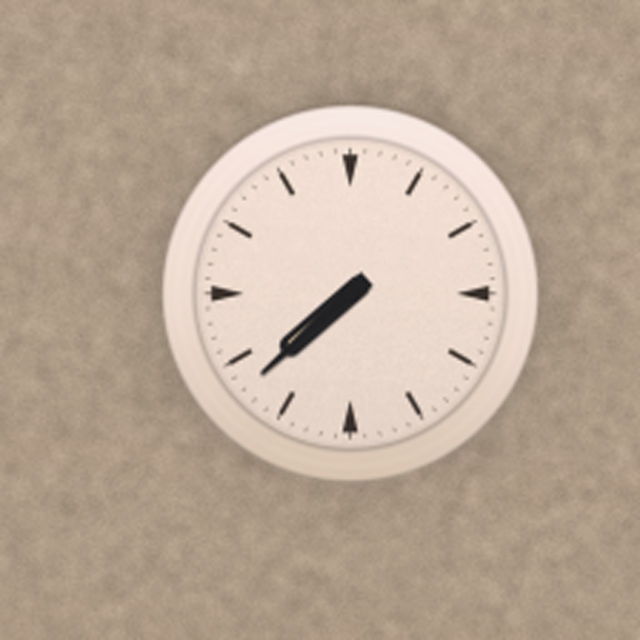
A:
7h38
